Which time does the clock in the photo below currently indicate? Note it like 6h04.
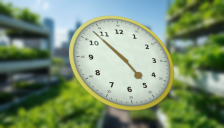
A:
4h53
